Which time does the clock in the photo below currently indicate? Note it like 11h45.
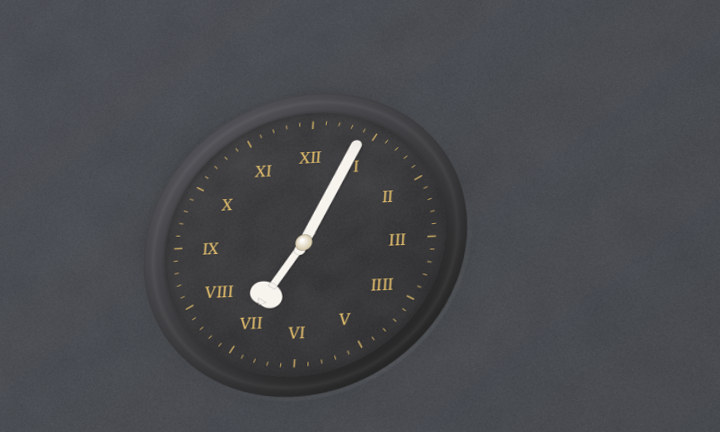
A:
7h04
